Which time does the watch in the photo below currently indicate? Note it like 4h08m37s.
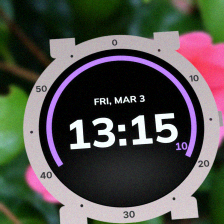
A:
13h15m10s
